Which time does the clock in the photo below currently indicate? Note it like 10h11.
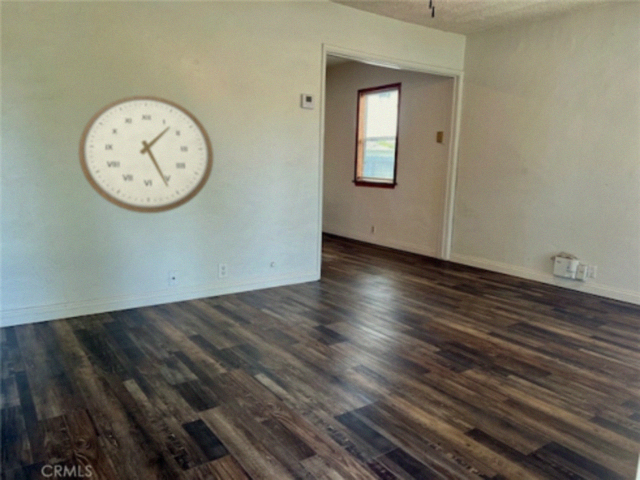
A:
1h26
